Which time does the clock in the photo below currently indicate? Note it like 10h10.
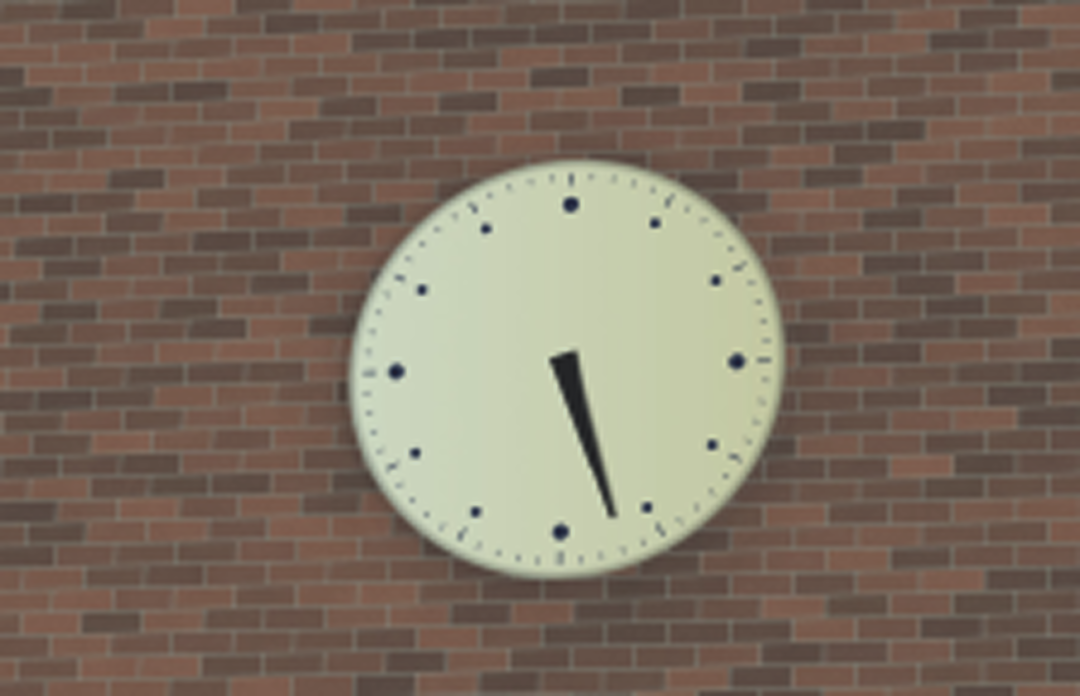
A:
5h27
